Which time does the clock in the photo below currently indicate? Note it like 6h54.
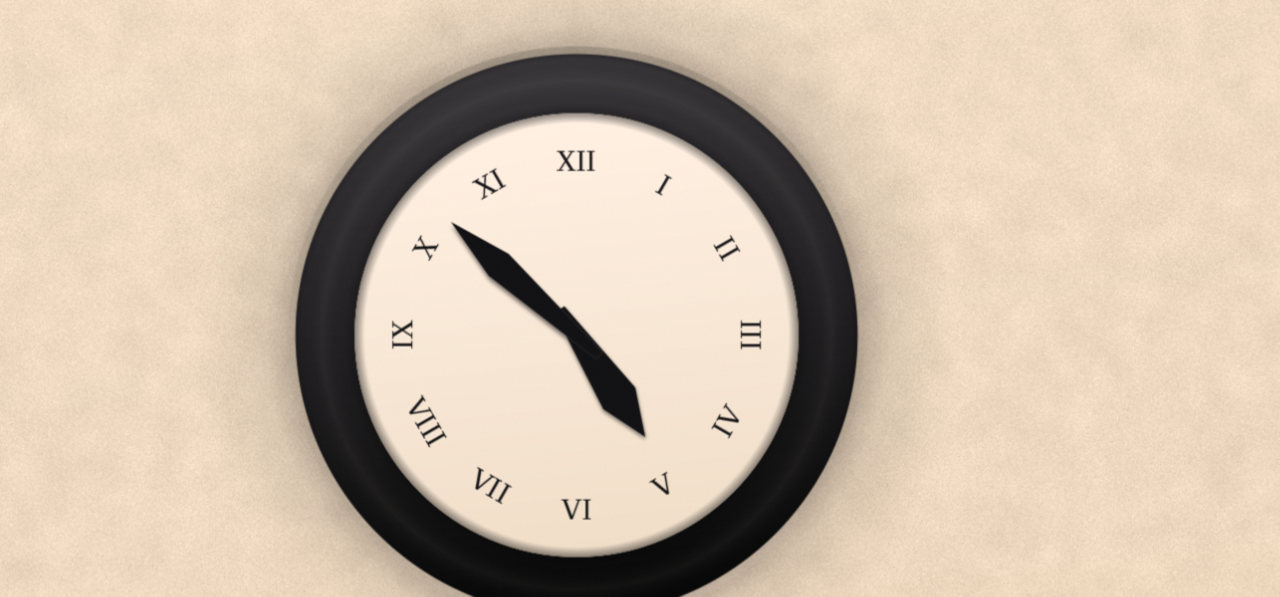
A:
4h52
